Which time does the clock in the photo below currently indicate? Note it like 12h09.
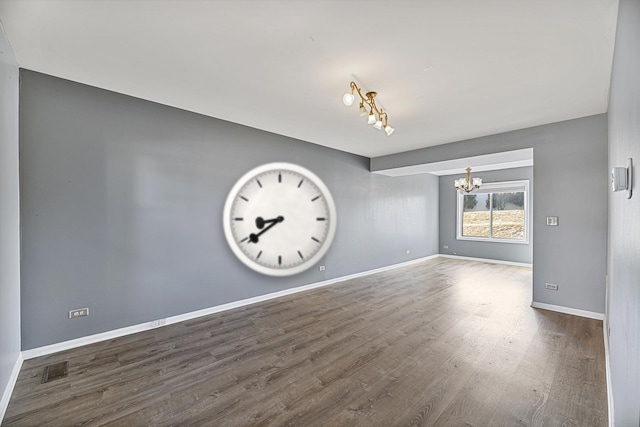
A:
8h39
